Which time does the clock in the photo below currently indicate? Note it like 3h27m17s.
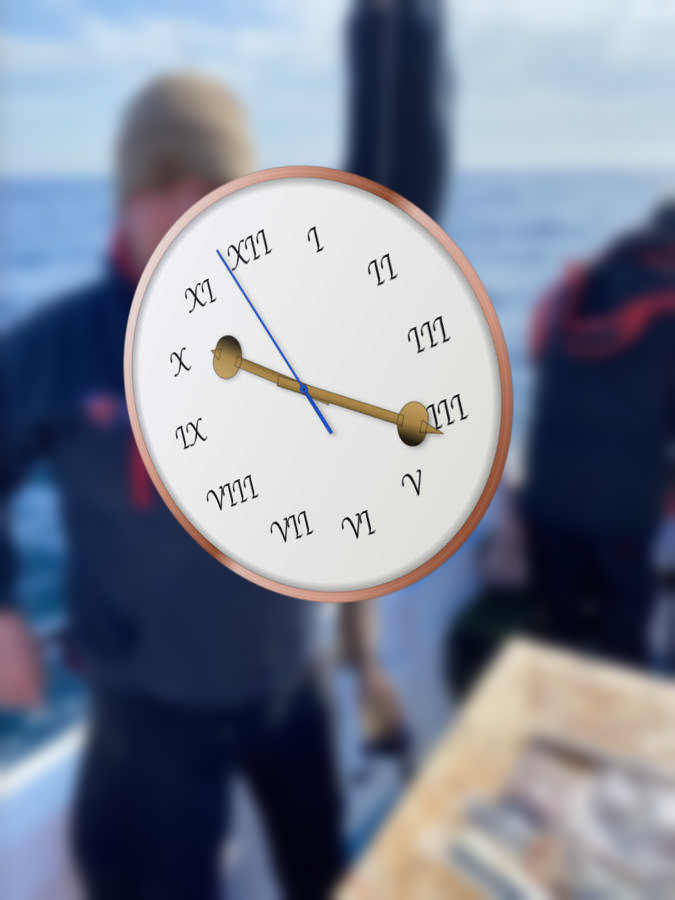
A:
10h20m58s
